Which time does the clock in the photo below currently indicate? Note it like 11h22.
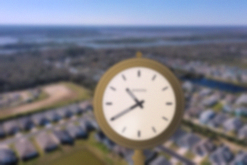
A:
10h40
